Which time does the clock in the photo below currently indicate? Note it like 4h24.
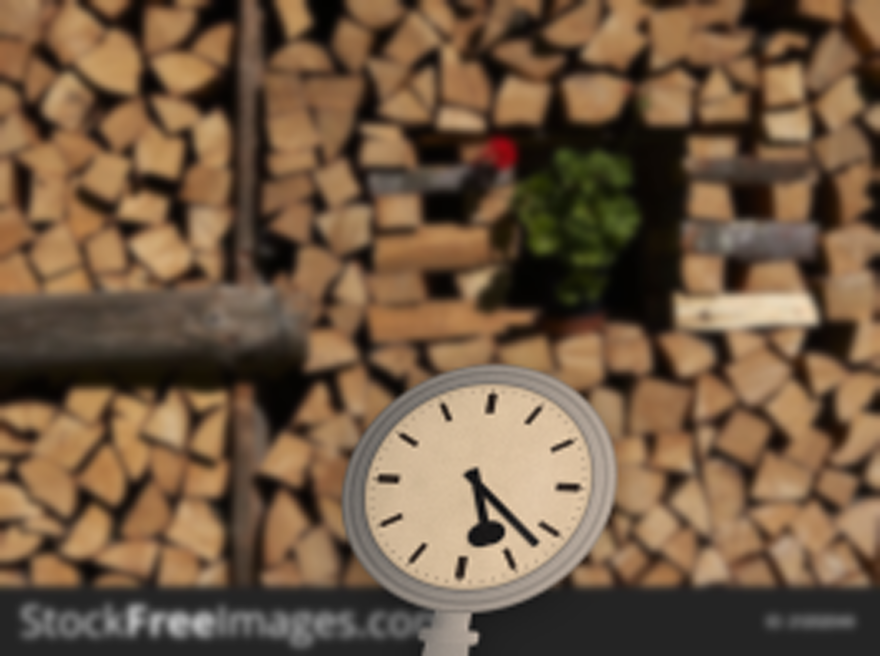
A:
5h22
